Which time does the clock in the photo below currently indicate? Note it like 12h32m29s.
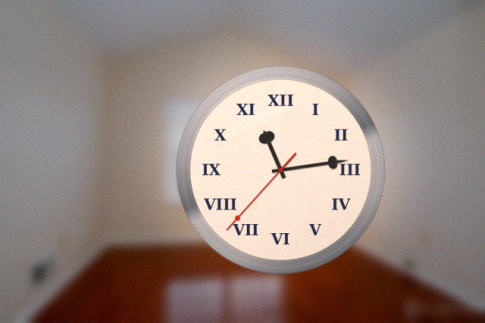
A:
11h13m37s
